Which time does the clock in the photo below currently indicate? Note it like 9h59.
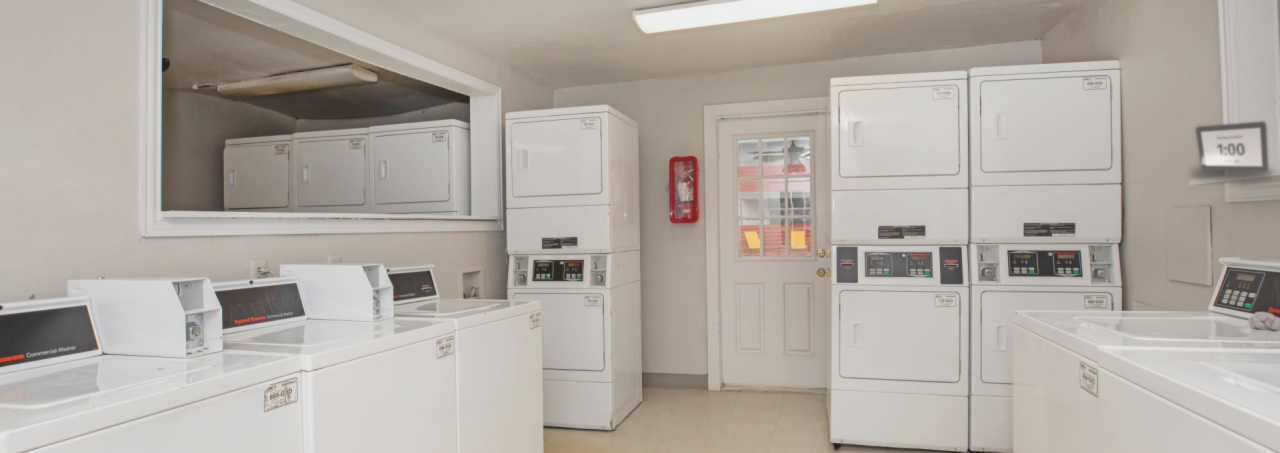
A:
1h00
